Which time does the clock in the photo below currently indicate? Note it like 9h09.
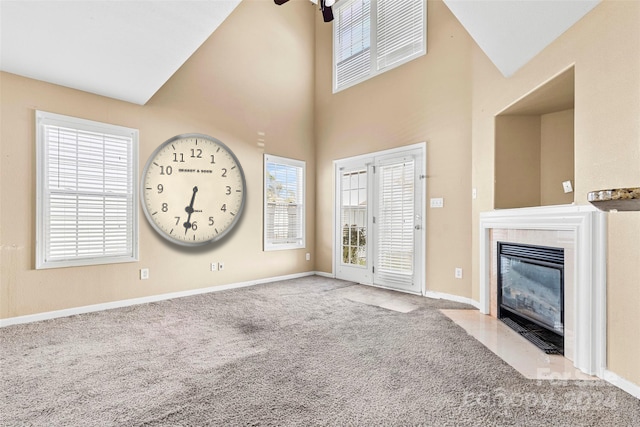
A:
6h32
